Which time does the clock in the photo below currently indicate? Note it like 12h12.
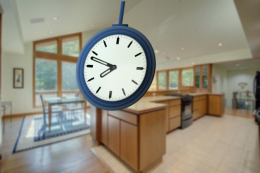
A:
7h48
